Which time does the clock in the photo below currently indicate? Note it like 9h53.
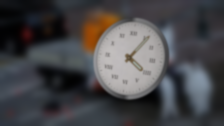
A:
4h06
